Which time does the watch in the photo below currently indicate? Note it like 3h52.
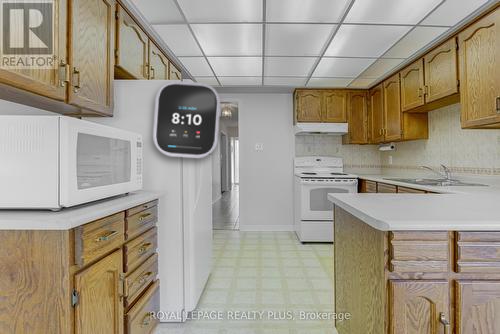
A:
8h10
